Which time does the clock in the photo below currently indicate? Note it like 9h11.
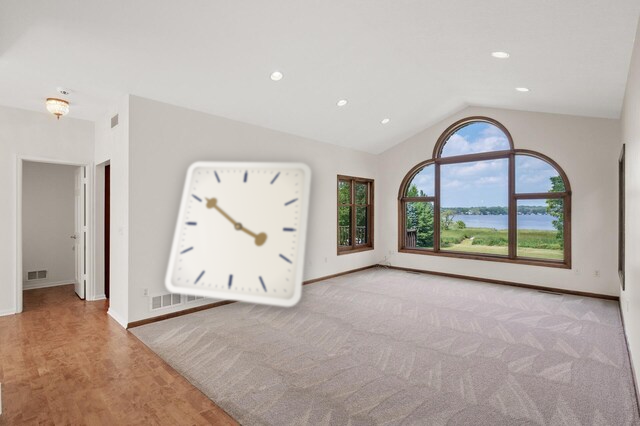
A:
3h51
